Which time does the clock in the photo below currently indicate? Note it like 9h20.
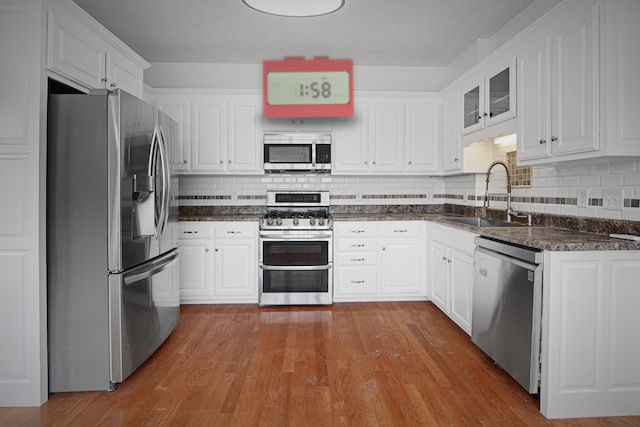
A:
1h58
